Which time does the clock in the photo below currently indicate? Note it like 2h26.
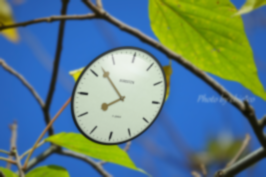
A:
7h52
